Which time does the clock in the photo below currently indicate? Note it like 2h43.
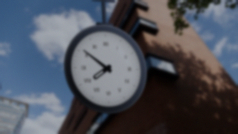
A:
7h51
